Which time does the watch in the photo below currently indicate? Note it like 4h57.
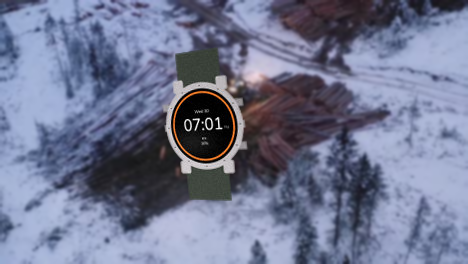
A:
7h01
